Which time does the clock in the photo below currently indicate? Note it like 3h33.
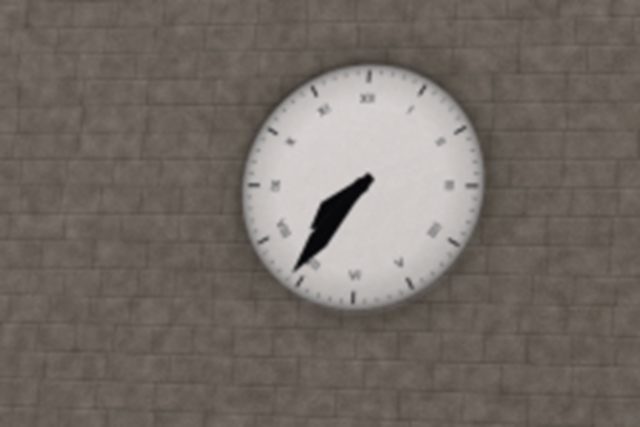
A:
7h36
